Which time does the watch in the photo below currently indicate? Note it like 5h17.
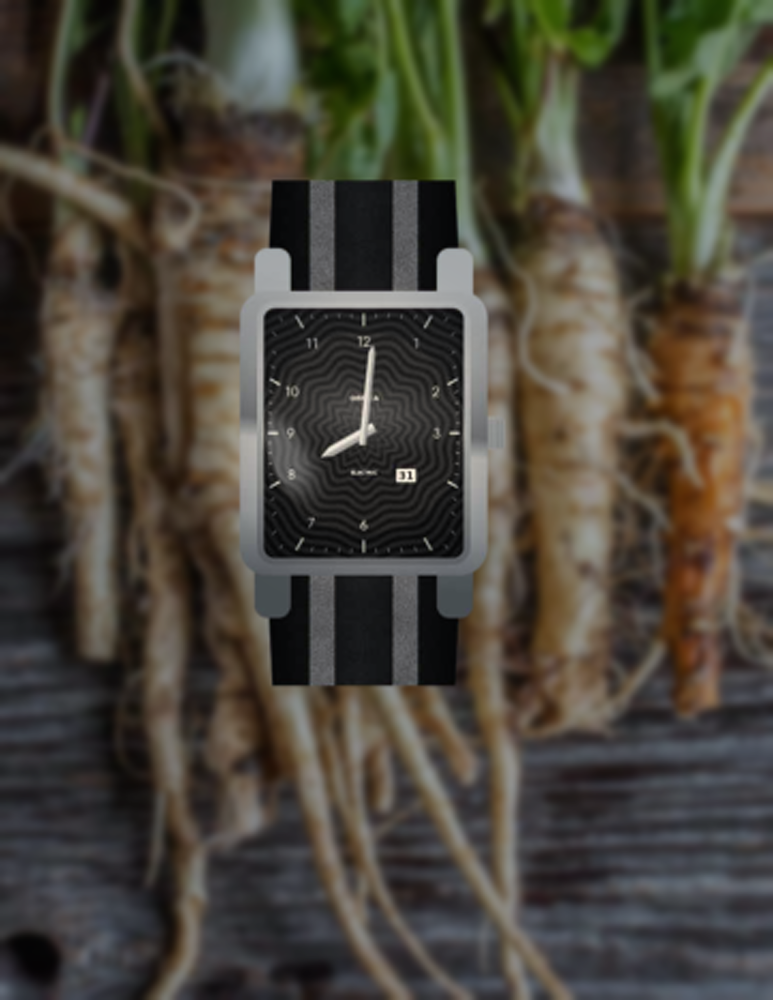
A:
8h01
